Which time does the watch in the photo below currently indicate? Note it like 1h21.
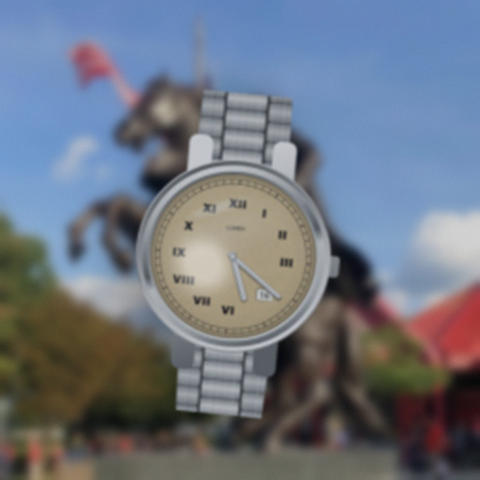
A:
5h21
